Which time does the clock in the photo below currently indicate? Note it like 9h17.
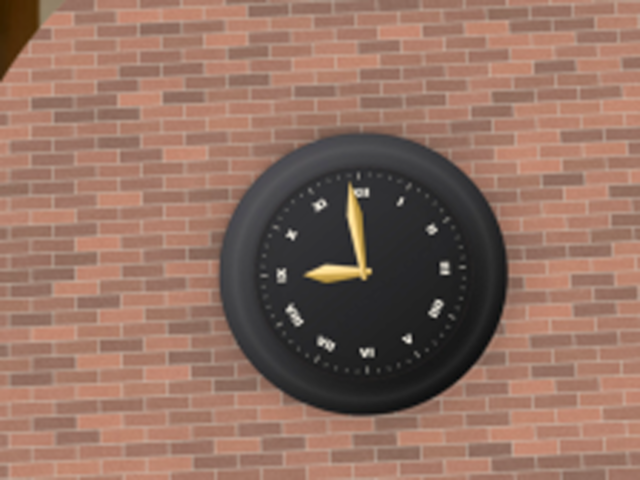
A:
8h59
